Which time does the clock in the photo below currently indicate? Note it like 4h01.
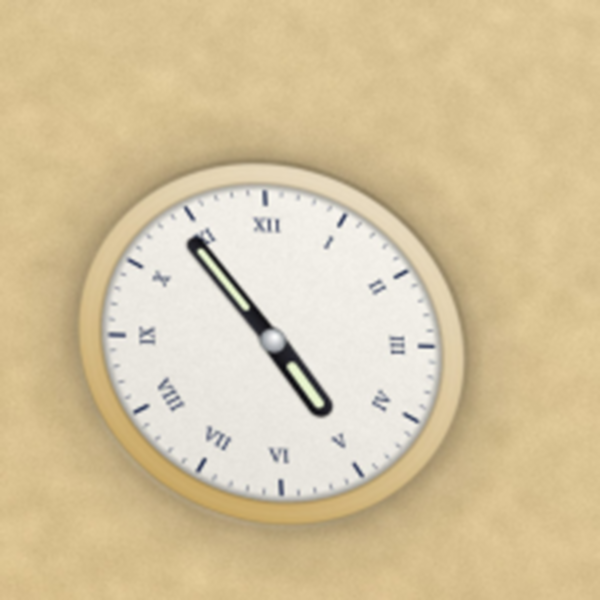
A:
4h54
